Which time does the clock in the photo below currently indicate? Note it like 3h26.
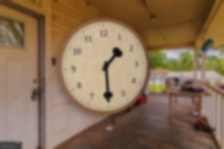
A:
1h30
